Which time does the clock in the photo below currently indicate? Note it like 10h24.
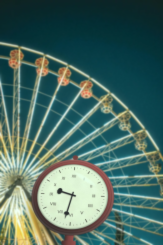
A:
9h32
